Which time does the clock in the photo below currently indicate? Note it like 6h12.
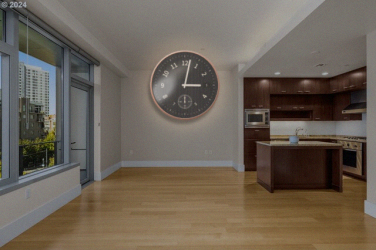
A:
3h02
